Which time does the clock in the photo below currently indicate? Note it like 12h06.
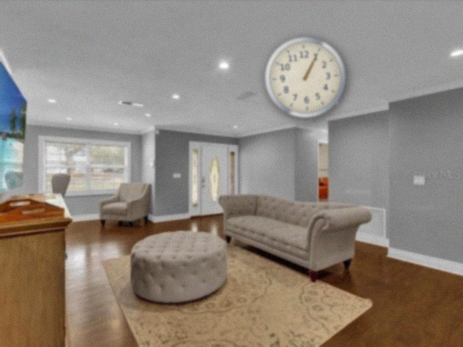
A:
1h05
